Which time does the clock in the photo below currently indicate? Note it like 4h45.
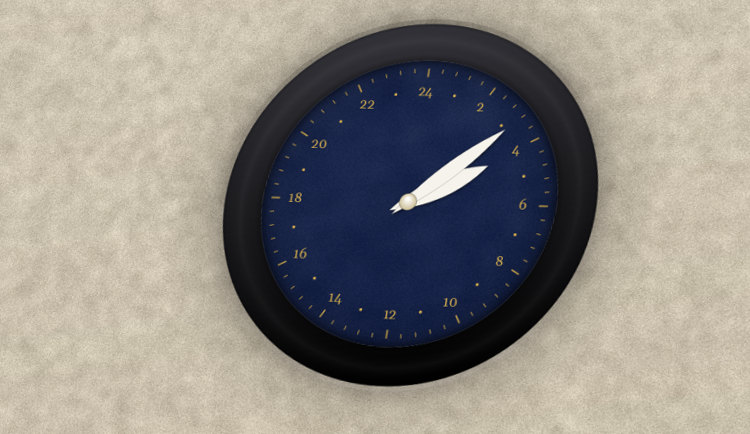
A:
4h08
